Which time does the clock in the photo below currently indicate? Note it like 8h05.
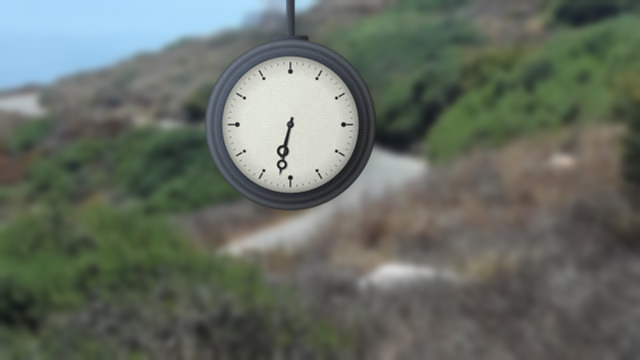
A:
6h32
